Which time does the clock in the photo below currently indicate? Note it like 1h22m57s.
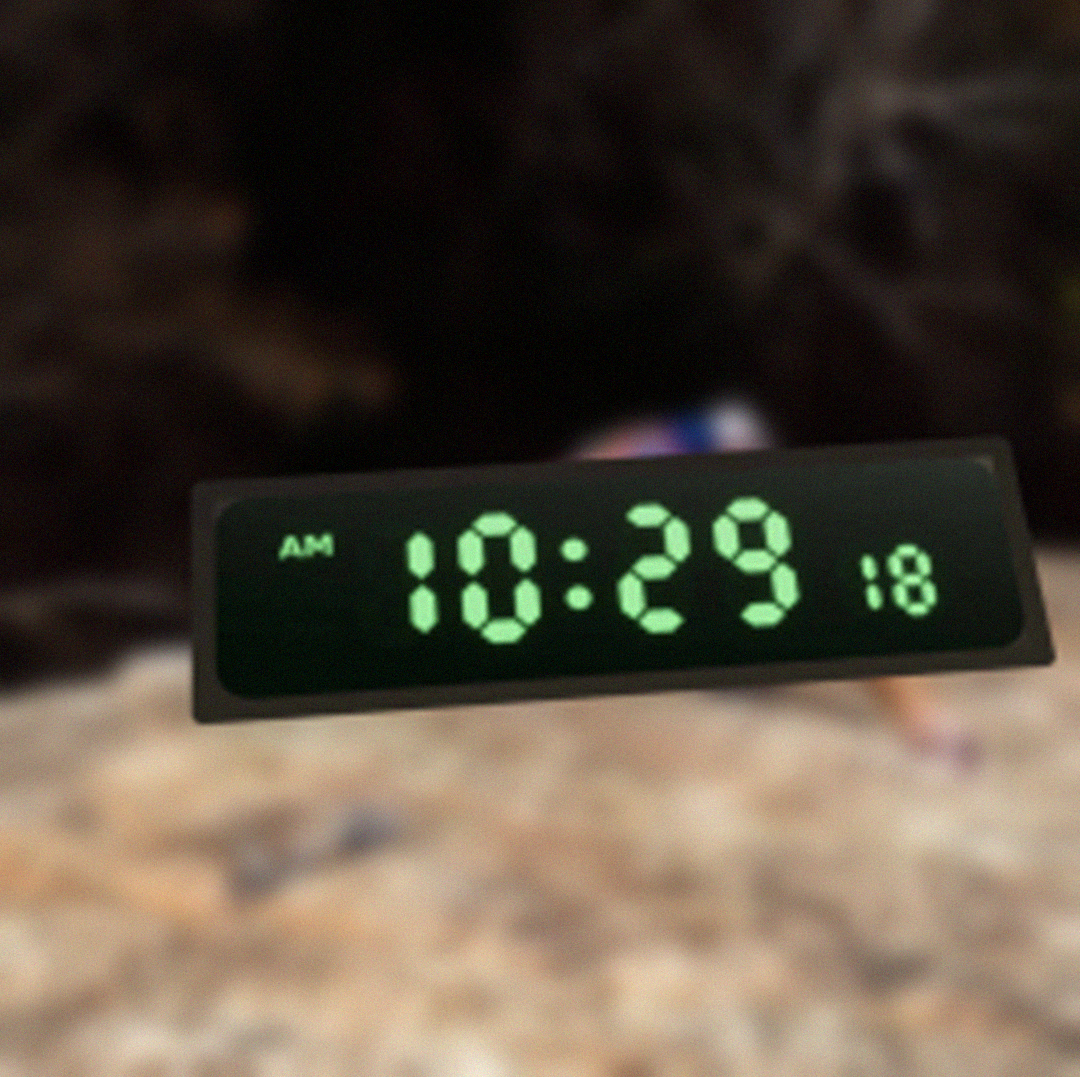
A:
10h29m18s
